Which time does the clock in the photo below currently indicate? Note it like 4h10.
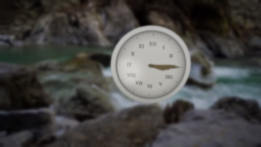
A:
3h15
